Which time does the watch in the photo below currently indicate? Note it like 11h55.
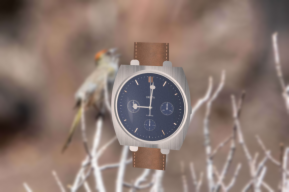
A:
9h01
